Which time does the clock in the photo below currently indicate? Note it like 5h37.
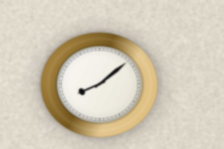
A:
8h08
